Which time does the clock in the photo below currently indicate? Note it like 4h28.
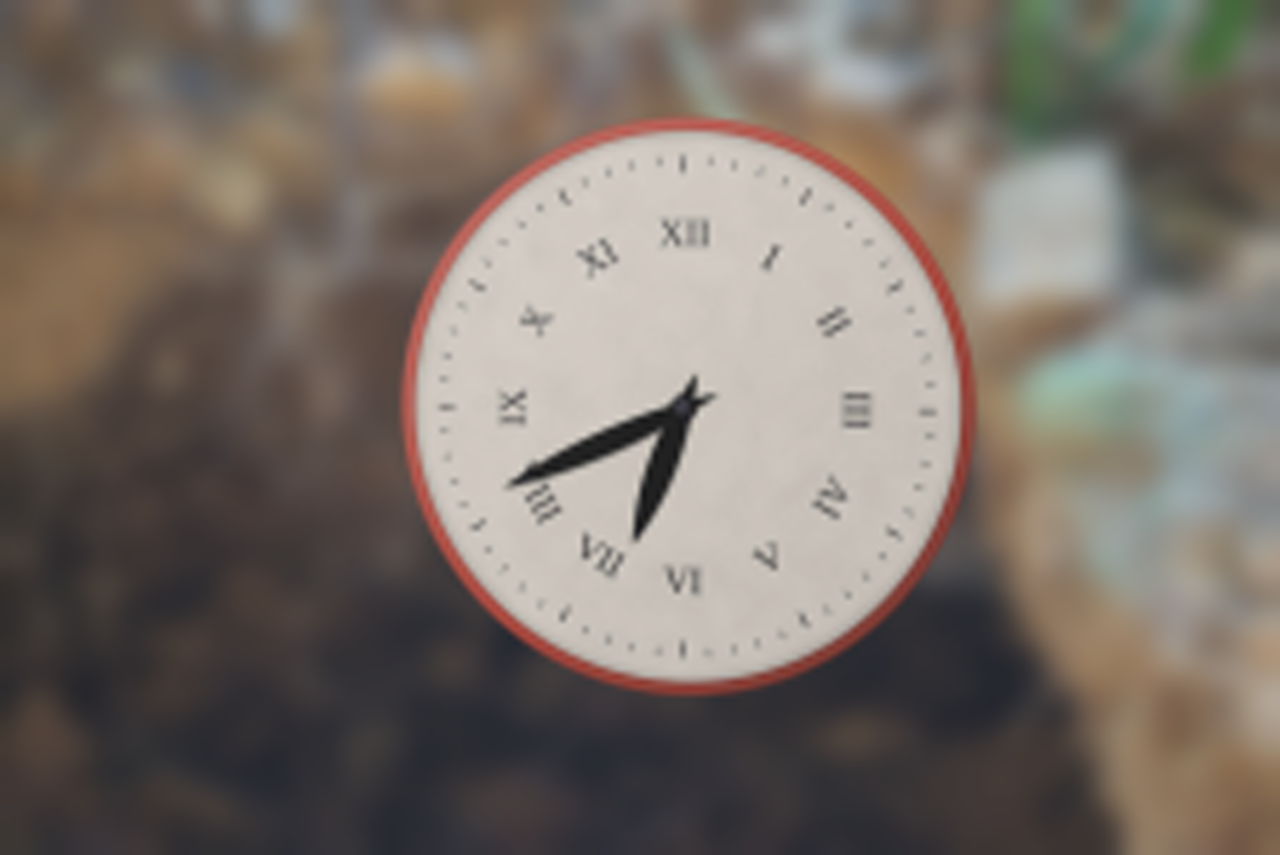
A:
6h41
